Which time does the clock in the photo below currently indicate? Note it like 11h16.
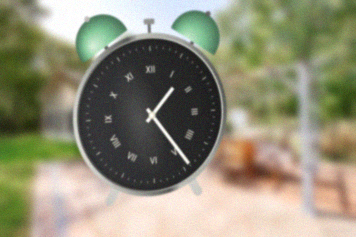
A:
1h24
